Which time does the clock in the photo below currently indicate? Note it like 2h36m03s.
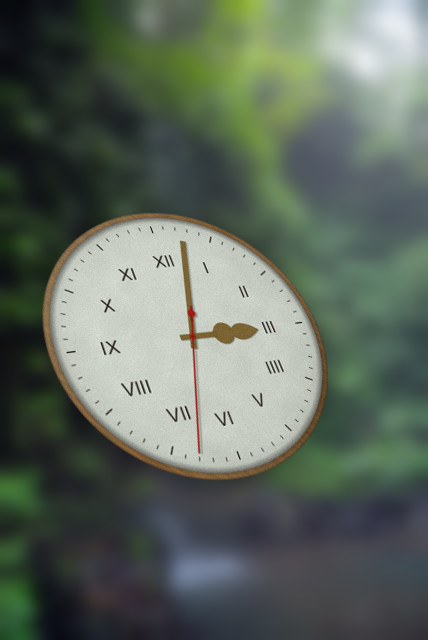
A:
3h02m33s
